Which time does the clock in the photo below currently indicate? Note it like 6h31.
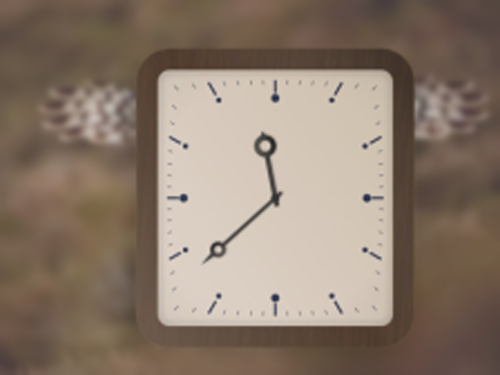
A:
11h38
